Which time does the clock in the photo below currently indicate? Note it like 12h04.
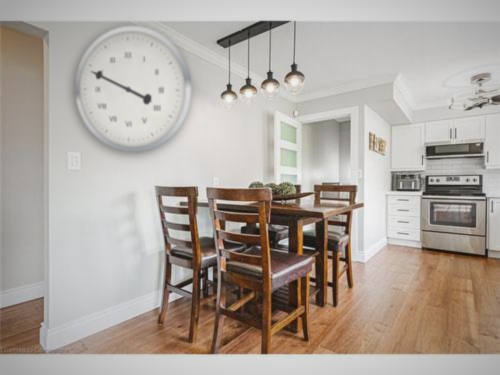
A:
3h49
